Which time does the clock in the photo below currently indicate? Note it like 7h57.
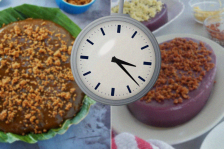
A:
3h22
